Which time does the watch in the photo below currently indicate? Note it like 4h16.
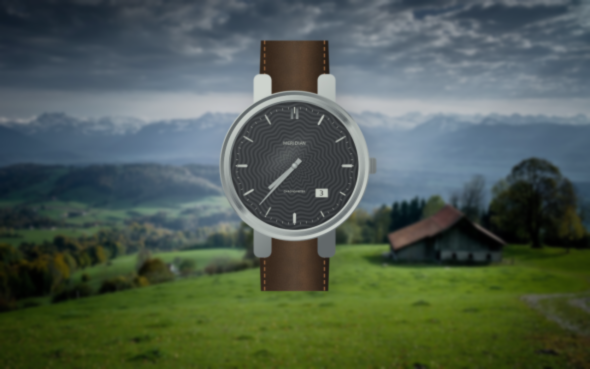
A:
7h37
